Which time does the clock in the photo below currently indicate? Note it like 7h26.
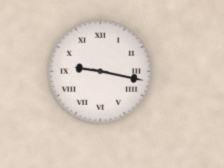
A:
9h17
